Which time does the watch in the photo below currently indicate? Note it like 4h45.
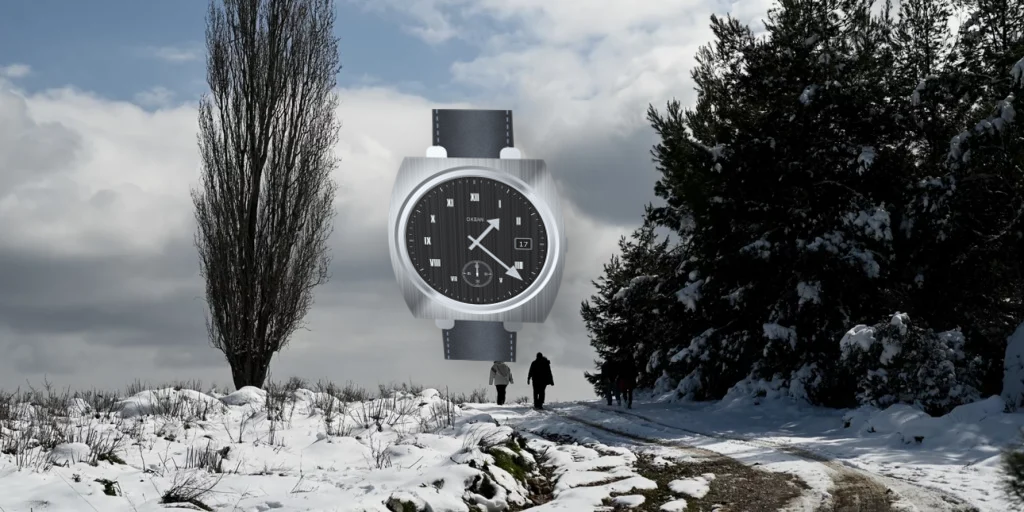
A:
1h22
